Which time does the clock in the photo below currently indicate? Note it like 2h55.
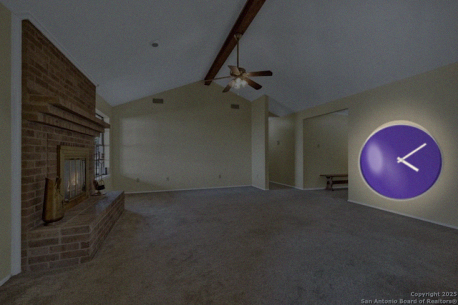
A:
4h09
